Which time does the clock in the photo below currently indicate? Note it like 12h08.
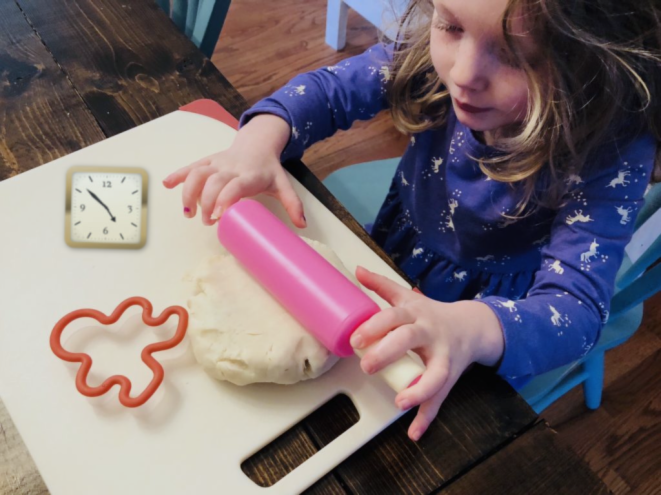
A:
4h52
